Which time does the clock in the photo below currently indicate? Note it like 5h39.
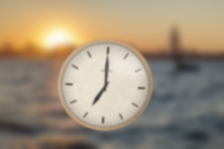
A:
7h00
